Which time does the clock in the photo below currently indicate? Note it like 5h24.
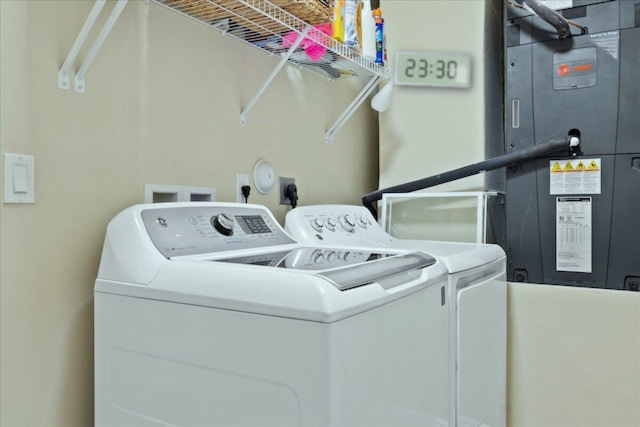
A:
23h30
